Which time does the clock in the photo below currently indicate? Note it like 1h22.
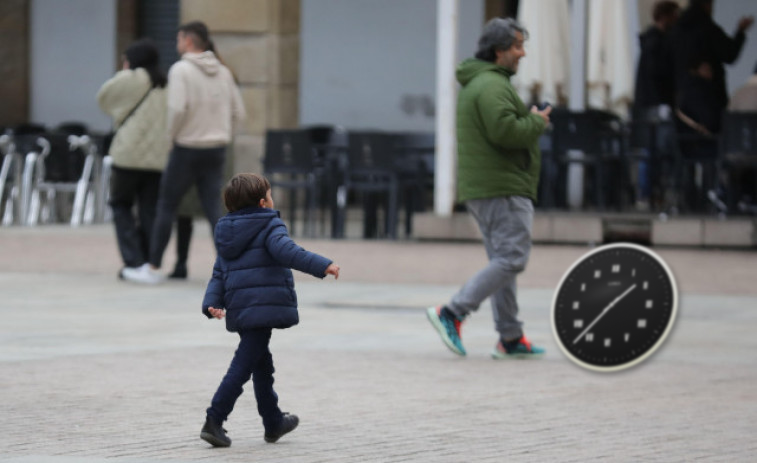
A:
1h37
